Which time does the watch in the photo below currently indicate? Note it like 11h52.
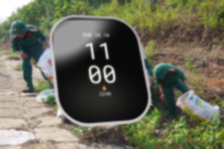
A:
11h00
